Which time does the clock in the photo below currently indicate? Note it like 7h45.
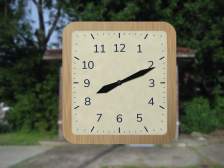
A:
8h11
